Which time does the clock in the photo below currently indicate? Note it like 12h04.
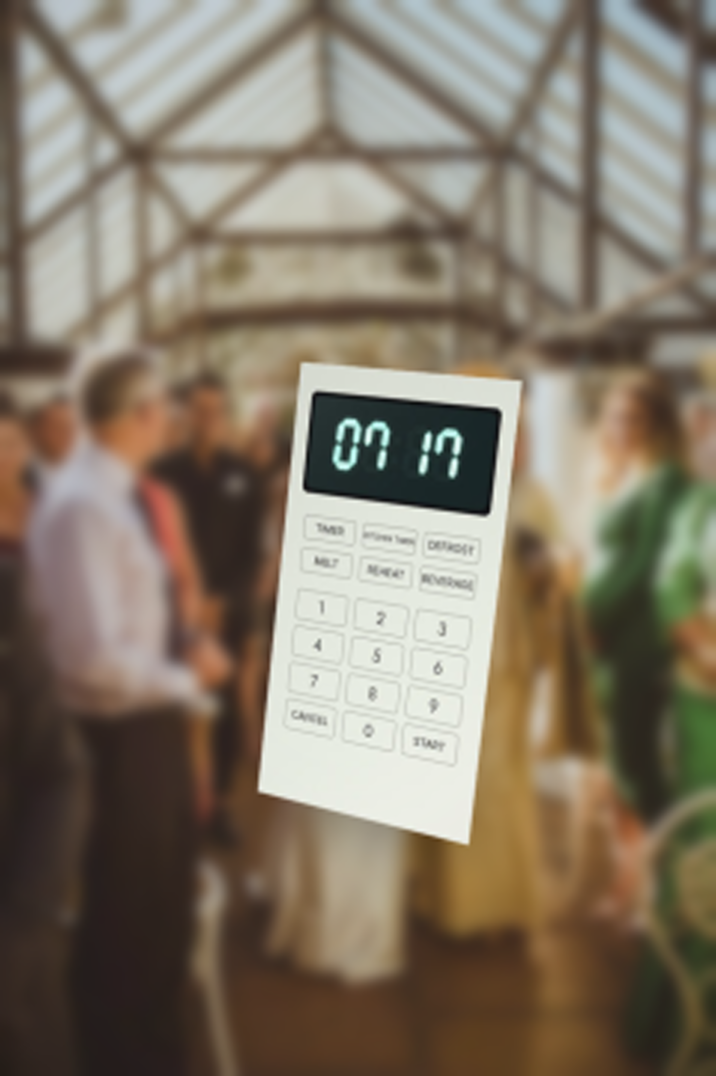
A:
7h17
